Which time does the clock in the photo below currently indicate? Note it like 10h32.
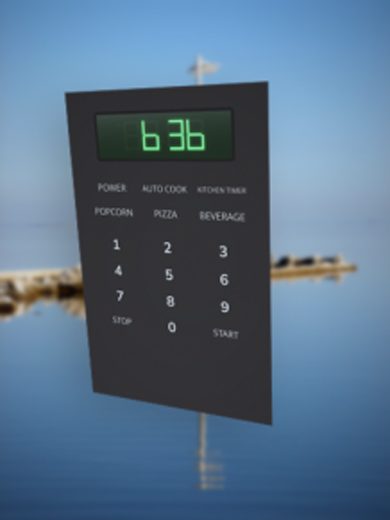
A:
6h36
